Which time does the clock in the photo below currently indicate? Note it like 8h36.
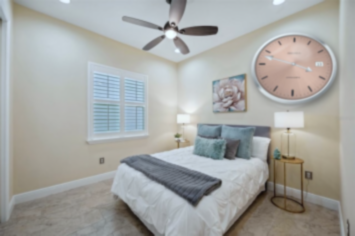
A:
3h48
